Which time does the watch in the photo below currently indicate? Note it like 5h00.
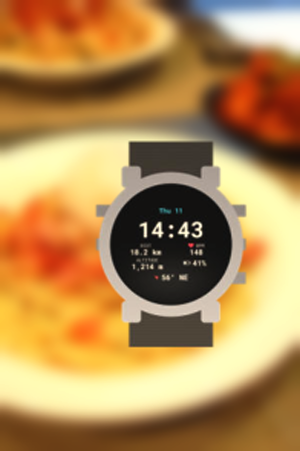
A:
14h43
